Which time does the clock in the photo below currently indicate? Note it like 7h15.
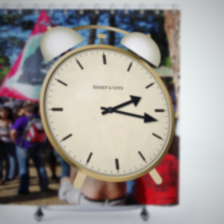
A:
2h17
